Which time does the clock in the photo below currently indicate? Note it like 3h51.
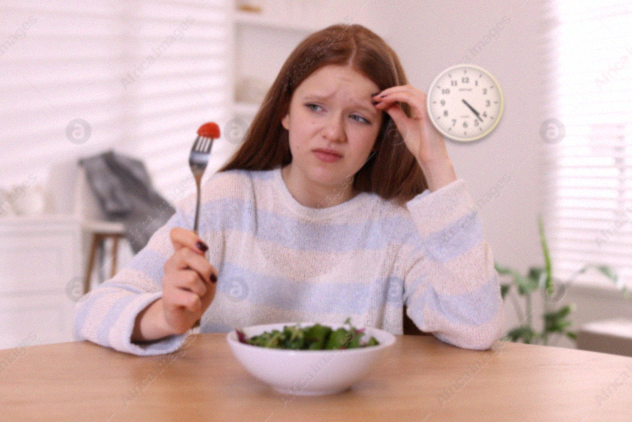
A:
4h23
